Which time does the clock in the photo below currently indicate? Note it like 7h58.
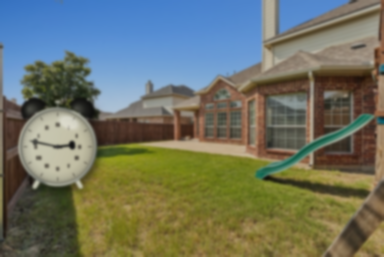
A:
2h47
